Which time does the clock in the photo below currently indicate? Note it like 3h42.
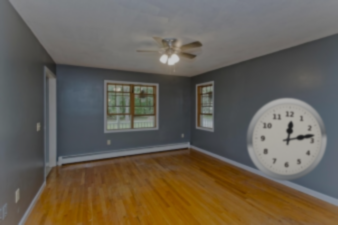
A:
12h13
